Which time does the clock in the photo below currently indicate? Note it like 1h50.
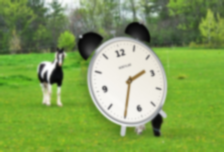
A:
2h35
